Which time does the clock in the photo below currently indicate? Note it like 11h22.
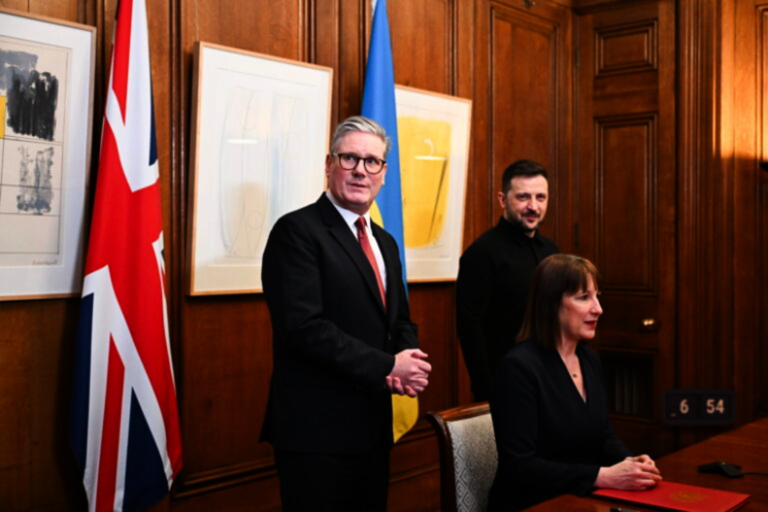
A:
6h54
